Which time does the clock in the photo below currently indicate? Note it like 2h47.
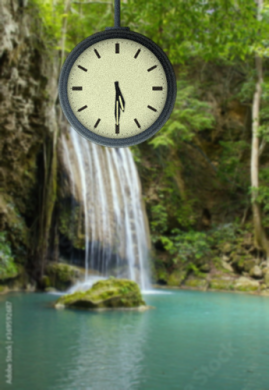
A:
5h30
